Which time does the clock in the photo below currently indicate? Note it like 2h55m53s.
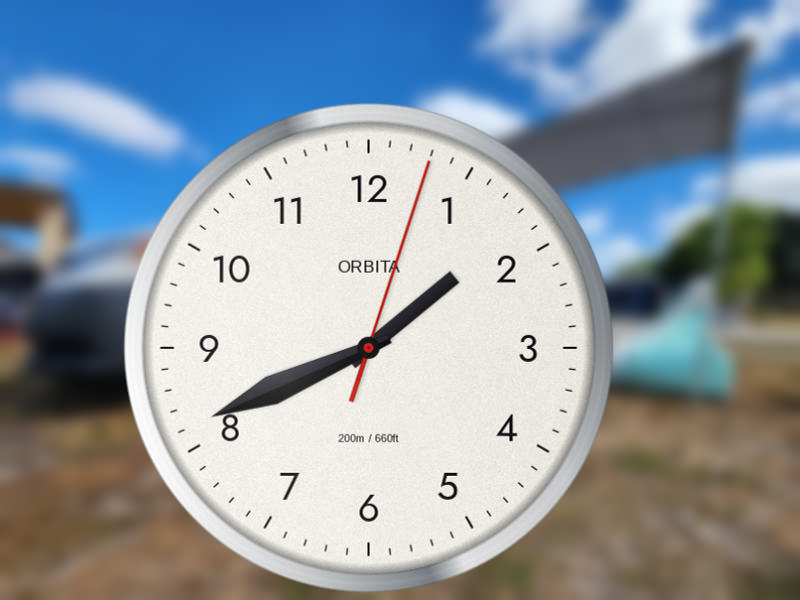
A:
1h41m03s
